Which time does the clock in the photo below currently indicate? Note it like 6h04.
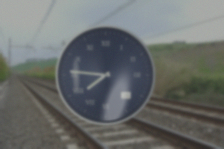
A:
7h46
